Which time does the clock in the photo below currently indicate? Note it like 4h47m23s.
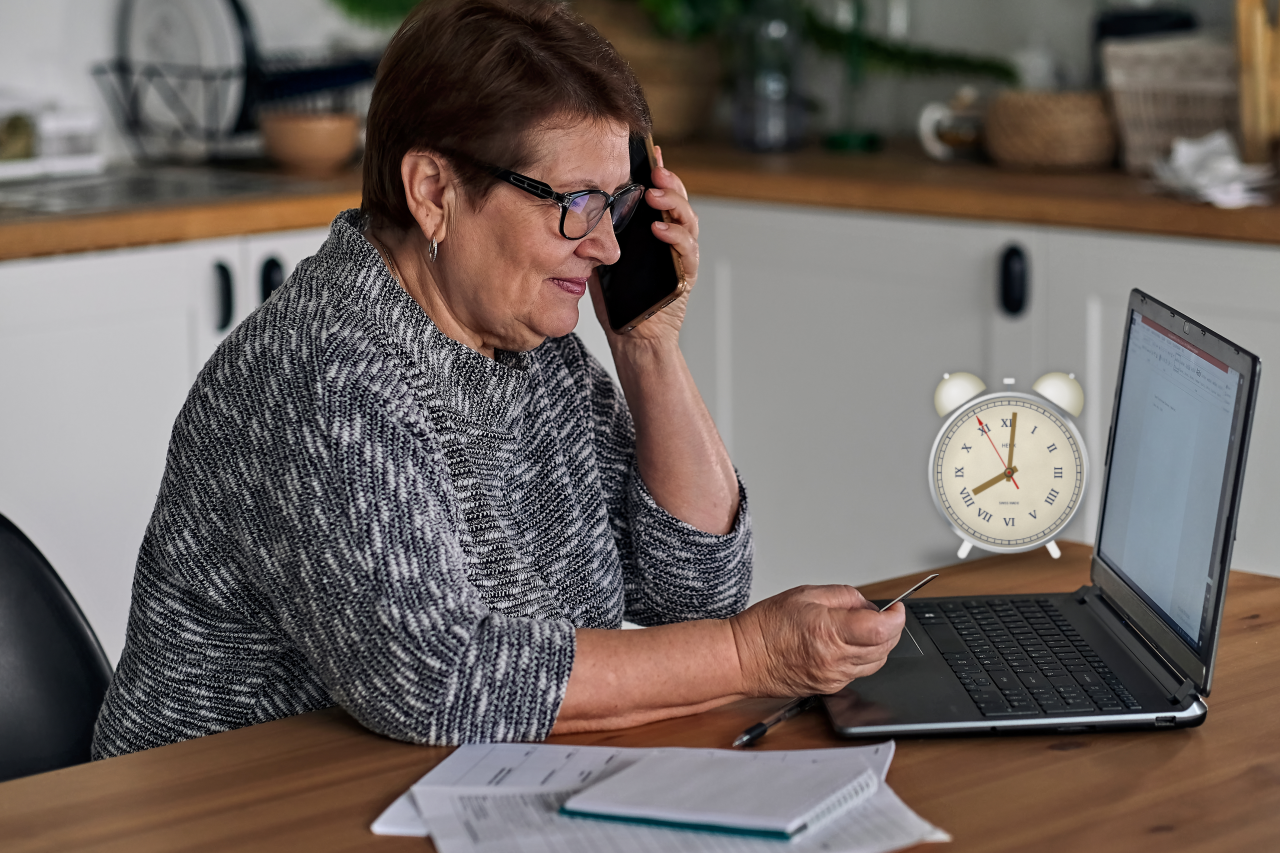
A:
8h00m55s
